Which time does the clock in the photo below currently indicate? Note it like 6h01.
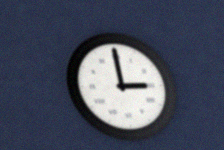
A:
3h00
